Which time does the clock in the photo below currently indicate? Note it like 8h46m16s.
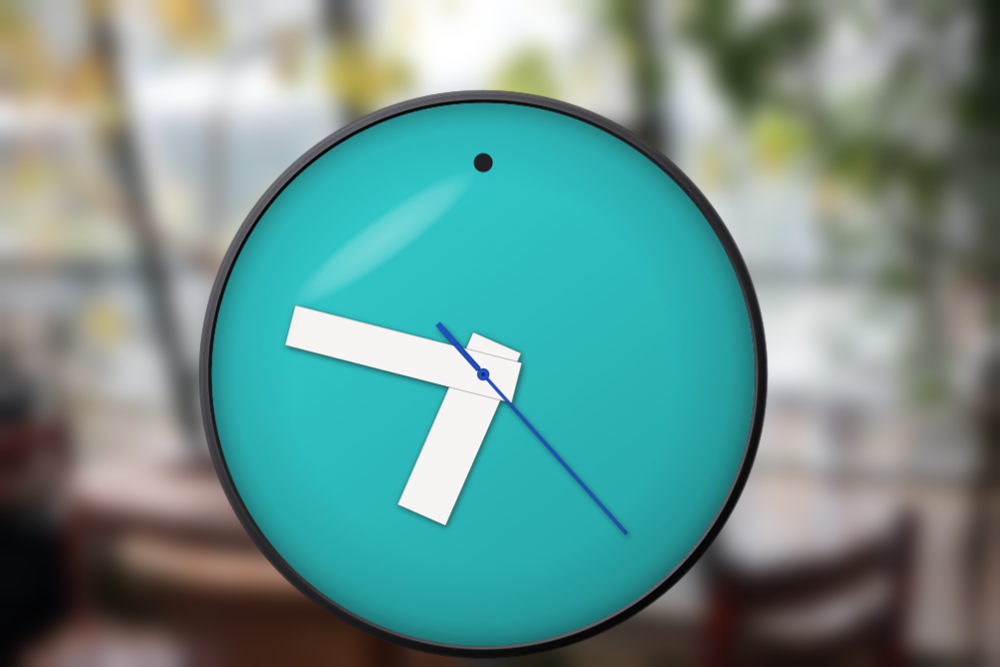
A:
6h47m23s
